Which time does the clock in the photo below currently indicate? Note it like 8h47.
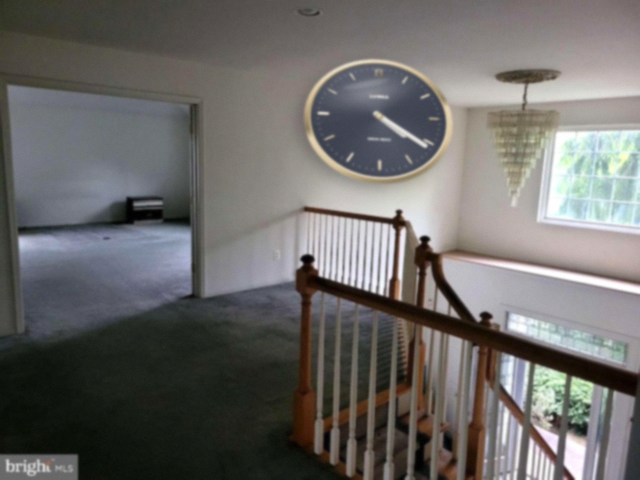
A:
4h21
